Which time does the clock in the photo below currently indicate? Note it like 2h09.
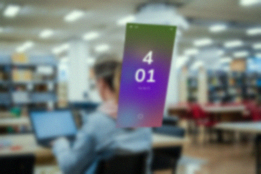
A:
4h01
